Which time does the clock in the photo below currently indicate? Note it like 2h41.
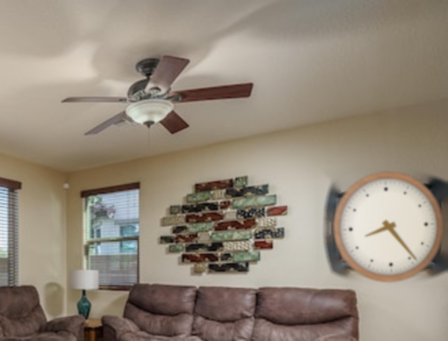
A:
8h24
